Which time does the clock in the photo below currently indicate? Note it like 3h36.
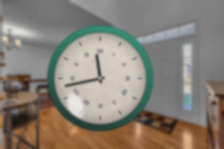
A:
11h43
